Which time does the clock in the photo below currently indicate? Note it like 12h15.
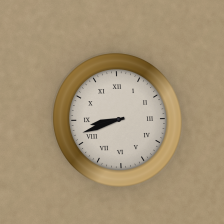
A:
8h42
